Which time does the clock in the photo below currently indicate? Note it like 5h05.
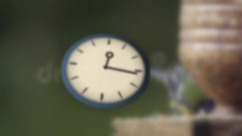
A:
12h16
